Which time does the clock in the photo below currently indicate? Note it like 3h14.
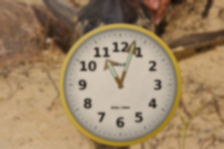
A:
11h03
